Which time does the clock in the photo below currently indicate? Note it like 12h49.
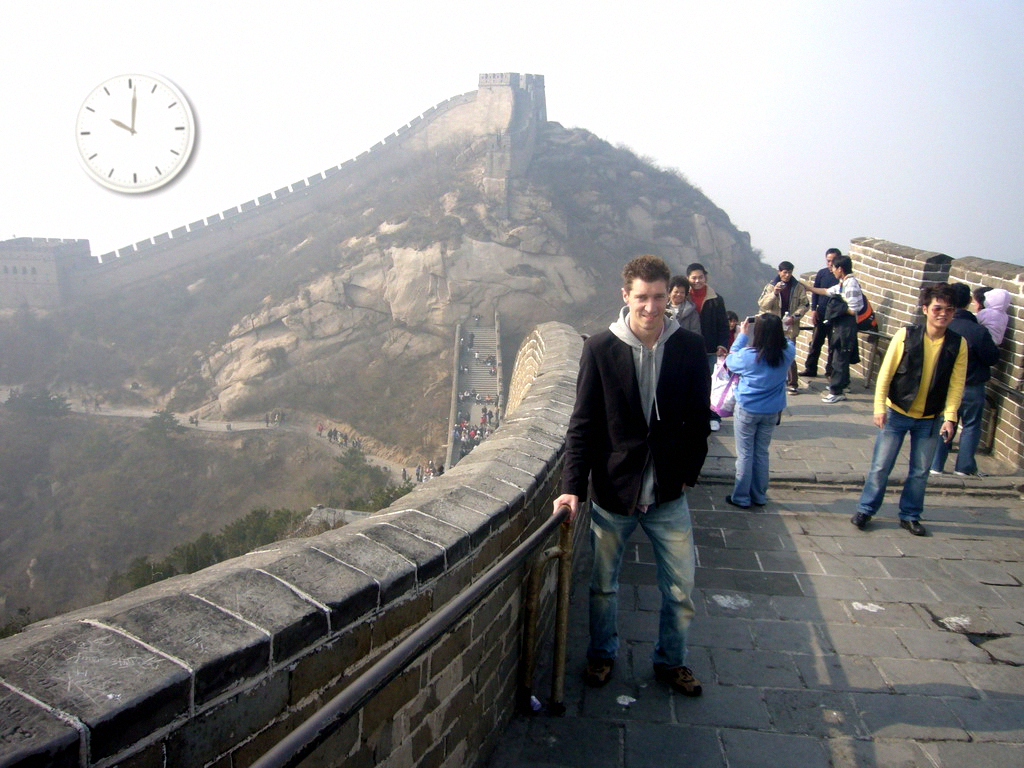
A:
10h01
